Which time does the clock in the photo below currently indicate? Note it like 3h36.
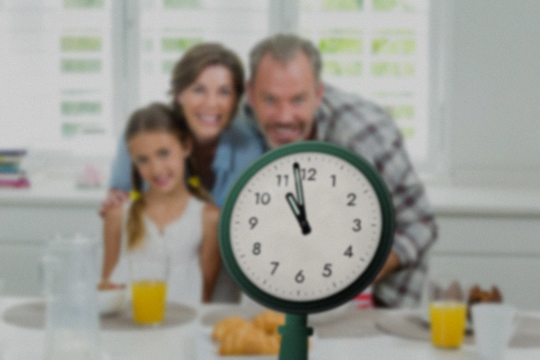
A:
10h58
